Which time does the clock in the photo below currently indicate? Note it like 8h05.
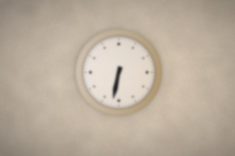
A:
6h32
